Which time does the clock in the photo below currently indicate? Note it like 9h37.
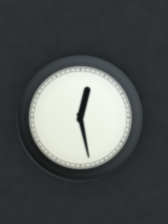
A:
12h28
